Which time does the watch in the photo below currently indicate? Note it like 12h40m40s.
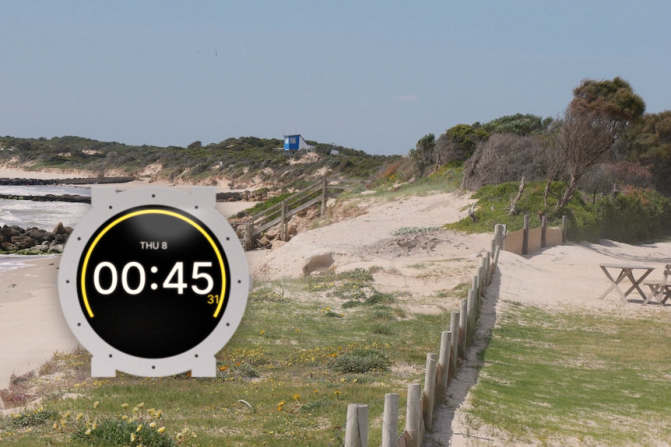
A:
0h45m31s
